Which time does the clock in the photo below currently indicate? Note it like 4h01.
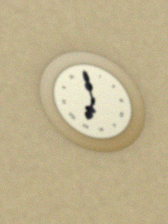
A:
7h00
